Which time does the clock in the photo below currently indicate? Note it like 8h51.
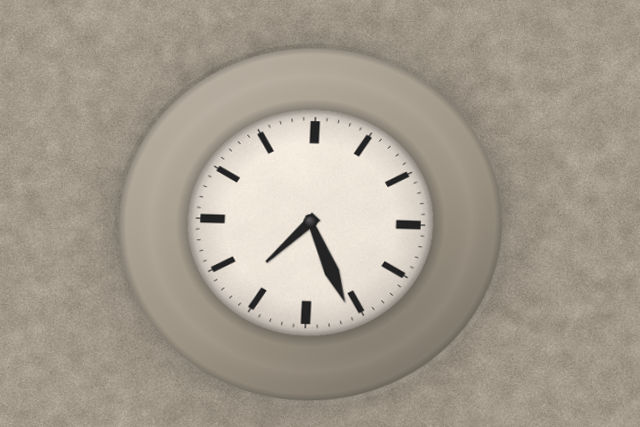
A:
7h26
